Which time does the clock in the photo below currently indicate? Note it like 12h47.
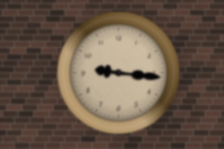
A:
9h16
